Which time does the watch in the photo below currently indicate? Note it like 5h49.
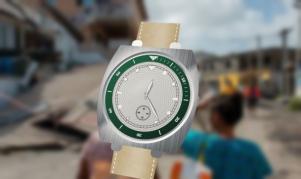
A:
12h24
